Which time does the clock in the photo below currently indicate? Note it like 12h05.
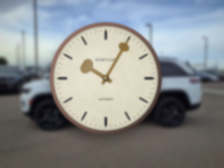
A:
10h05
